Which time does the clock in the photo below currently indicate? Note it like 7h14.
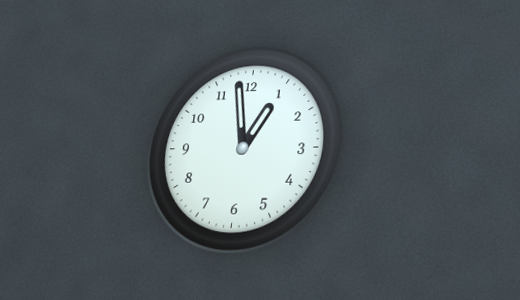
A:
12h58
